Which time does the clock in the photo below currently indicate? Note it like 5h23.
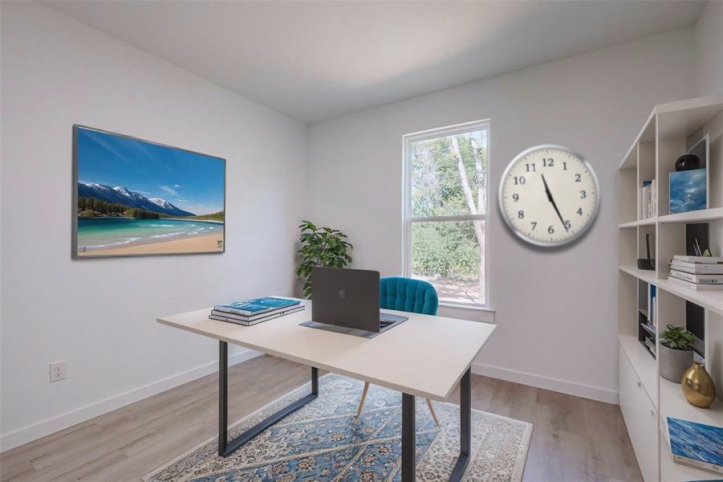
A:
11h26
